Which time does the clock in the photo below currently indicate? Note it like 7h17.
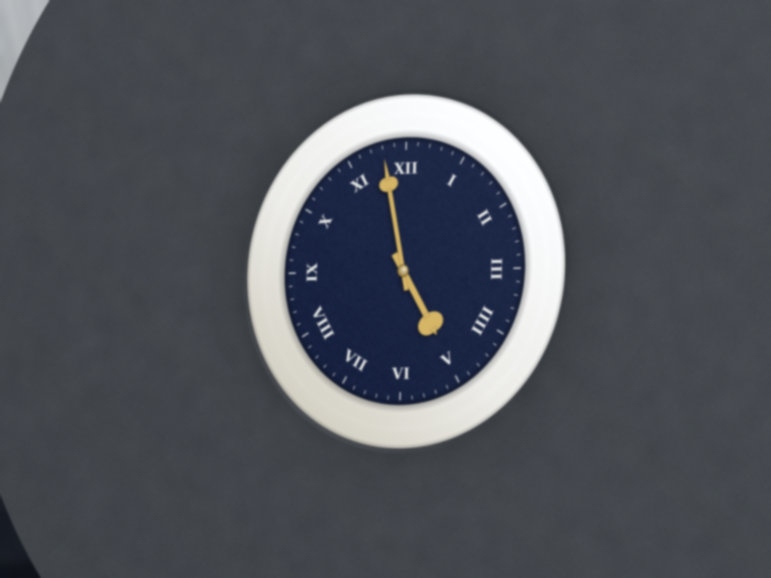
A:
4h58
